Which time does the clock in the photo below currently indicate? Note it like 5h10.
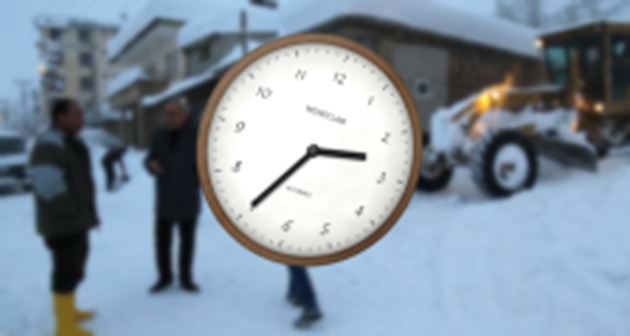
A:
2h35
